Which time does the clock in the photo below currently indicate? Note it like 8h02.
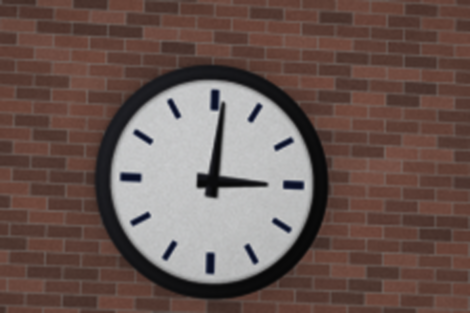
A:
3h01
